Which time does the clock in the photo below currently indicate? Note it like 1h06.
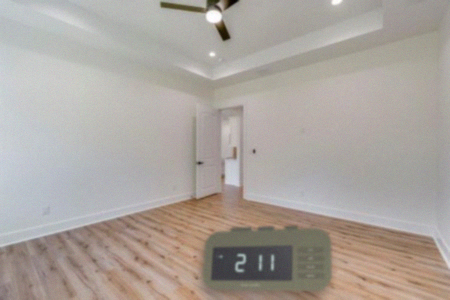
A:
2h11
